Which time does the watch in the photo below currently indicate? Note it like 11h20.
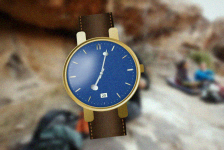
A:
7h03
